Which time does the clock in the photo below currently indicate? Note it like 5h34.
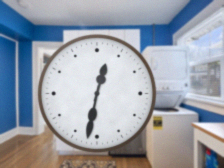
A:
12h32
